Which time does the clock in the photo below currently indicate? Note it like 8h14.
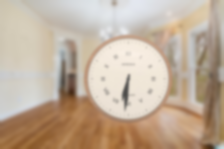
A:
6h31
